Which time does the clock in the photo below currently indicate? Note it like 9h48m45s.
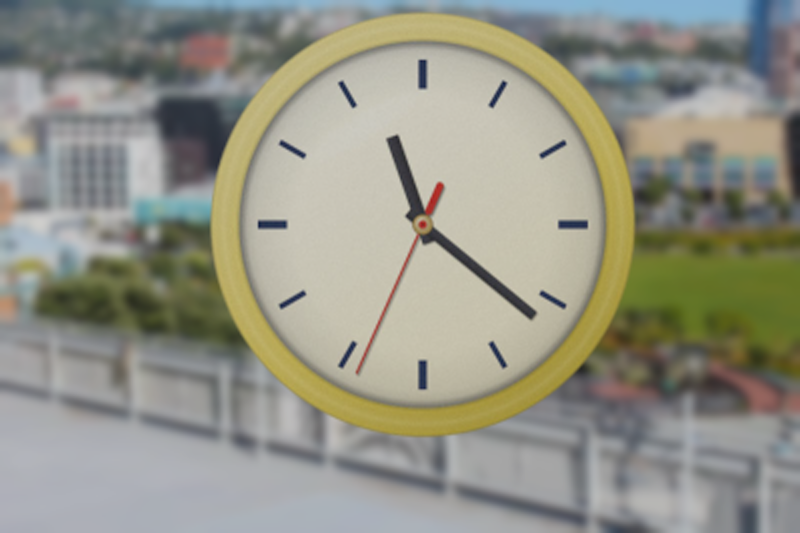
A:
11h21m34s
